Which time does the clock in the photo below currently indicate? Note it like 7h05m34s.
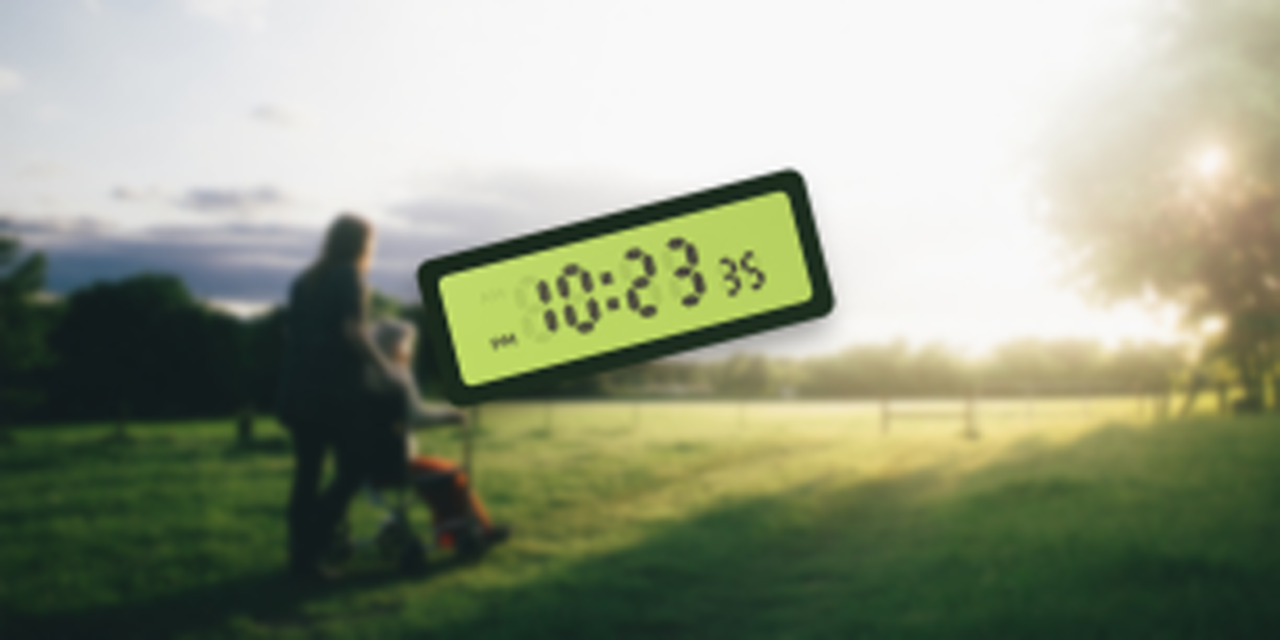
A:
10h23m35s
